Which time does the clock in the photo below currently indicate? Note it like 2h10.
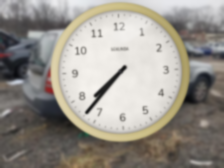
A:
7h37
